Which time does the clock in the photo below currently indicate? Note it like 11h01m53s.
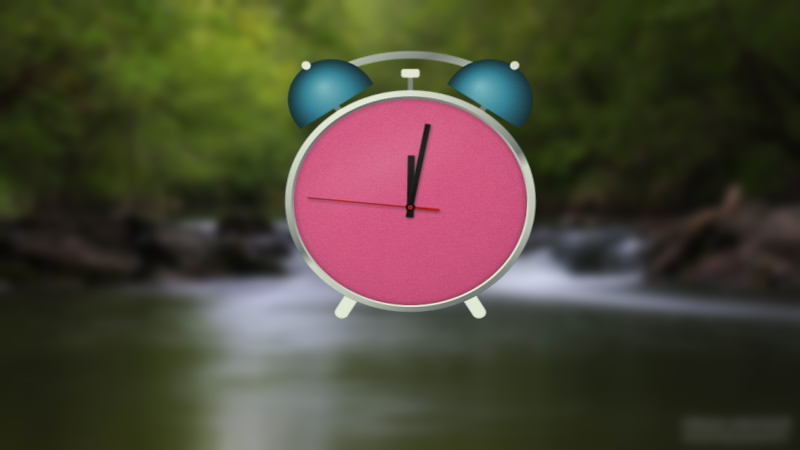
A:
12h01m46s
